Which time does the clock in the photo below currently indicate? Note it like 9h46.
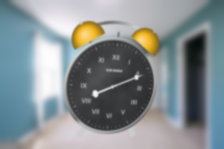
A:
8h11
